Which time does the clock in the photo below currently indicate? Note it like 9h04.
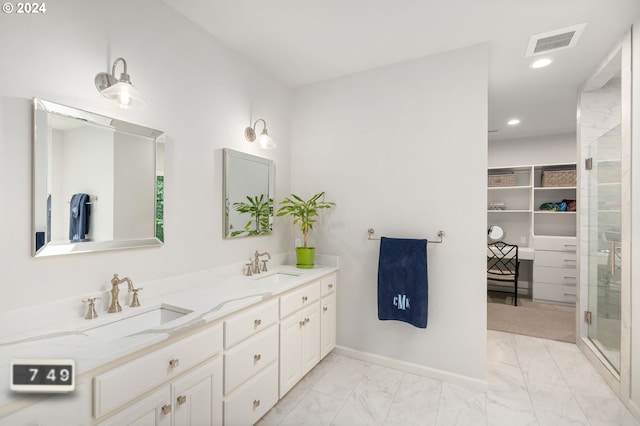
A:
7h49
